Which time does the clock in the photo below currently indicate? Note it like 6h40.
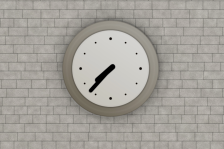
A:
7h37
